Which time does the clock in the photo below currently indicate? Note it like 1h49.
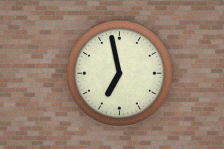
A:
6h58
